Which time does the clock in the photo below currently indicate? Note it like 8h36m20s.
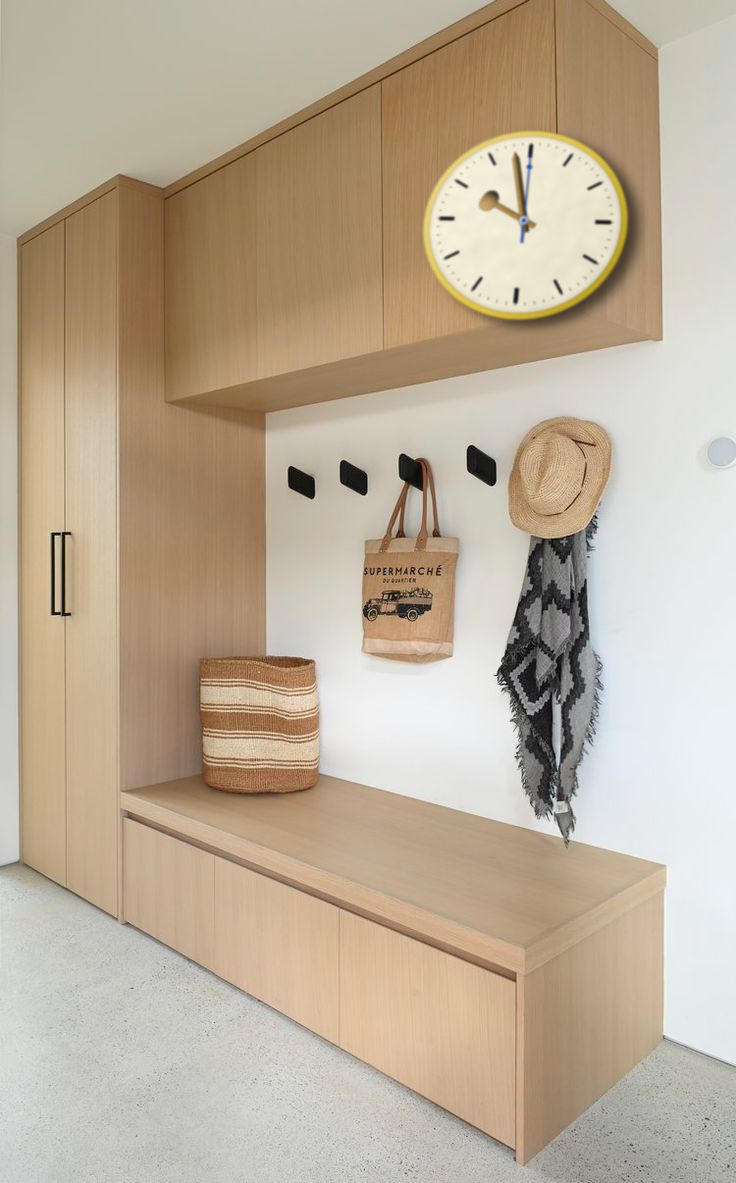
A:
9h58m00s
